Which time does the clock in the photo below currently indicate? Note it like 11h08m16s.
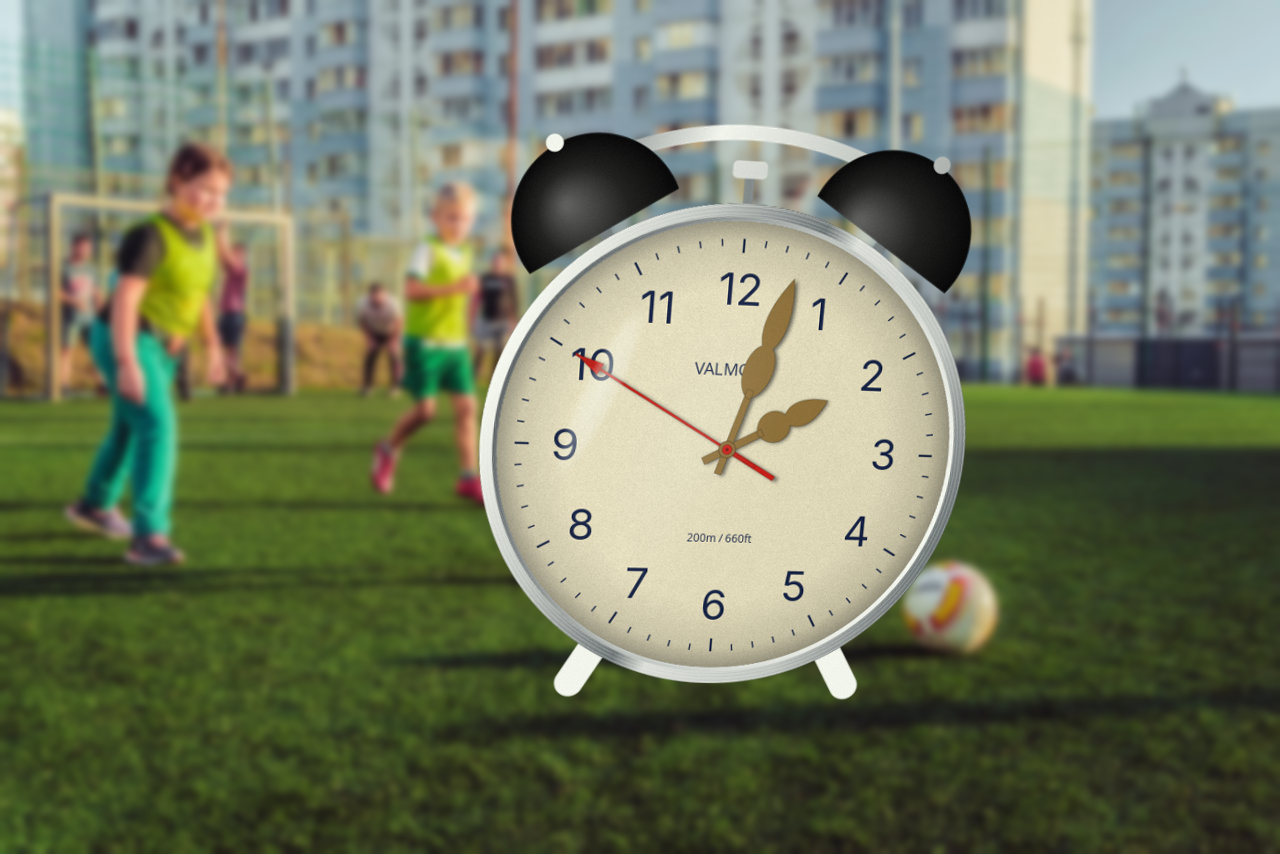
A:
2h02m50s
